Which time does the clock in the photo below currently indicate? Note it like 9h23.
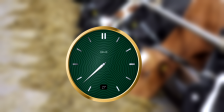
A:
7h38
